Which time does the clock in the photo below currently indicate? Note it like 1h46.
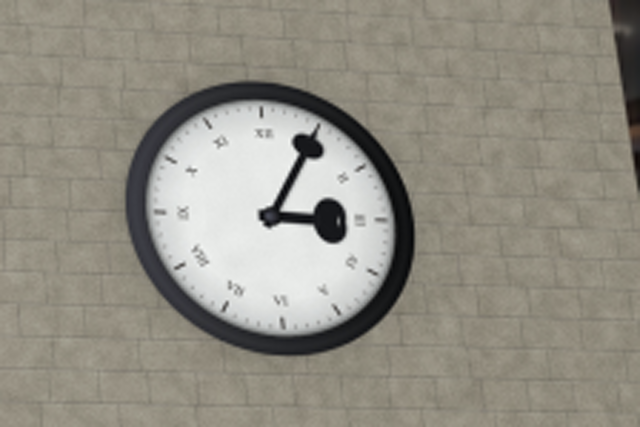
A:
3h05
